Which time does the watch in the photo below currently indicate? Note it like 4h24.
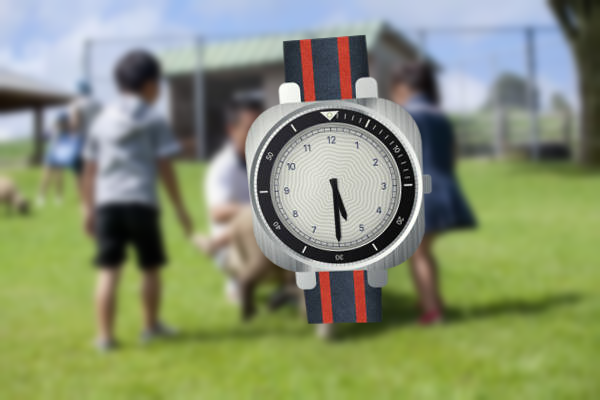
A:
5h30
